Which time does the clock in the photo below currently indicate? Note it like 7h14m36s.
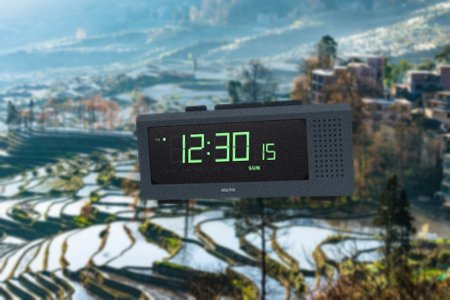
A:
12h30m15s
